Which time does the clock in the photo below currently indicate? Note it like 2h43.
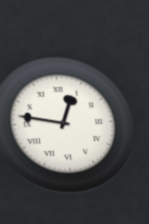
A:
12h47
